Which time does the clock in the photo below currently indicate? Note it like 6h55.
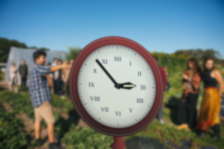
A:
2h53
